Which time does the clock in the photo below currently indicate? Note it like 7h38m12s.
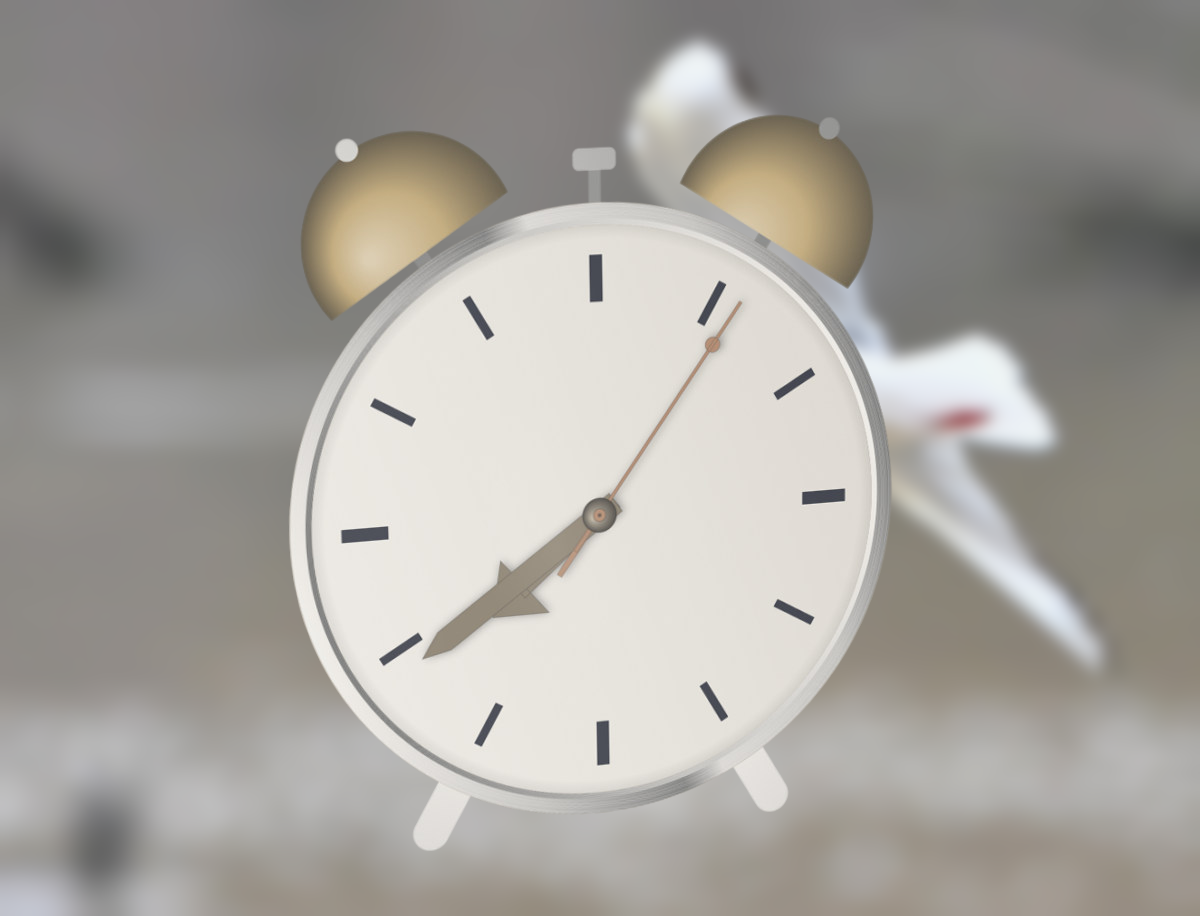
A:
7h39m06s
